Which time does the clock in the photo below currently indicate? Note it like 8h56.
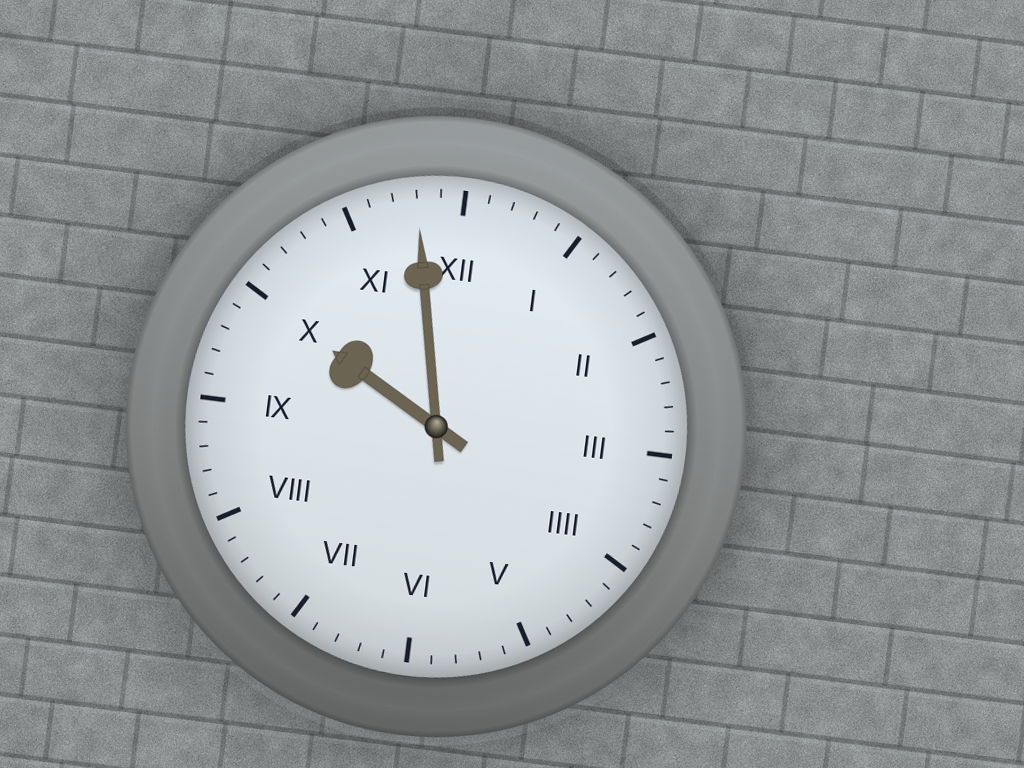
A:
9h58
